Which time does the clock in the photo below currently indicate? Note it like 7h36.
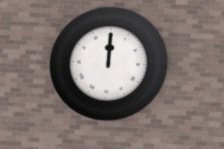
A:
12h00
